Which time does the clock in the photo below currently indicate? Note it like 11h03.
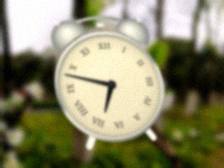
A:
6h48
